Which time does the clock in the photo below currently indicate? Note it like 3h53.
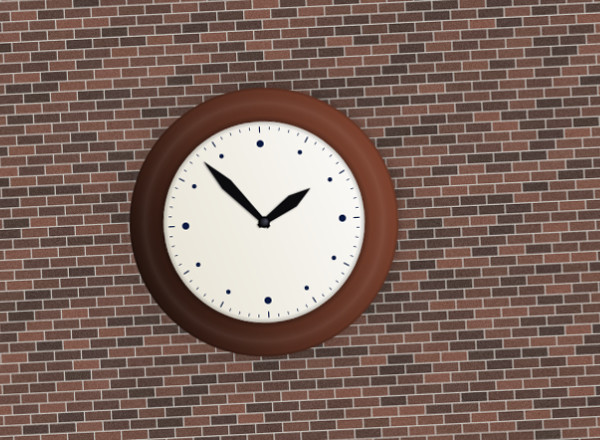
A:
1h53
